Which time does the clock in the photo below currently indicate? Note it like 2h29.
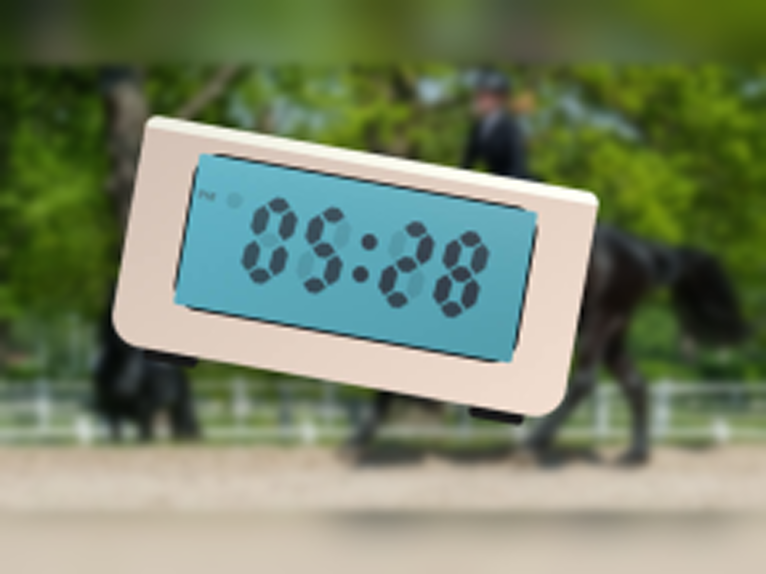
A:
5h28
